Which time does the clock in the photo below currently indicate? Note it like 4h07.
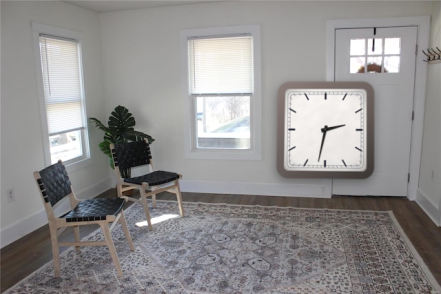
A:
2h32
